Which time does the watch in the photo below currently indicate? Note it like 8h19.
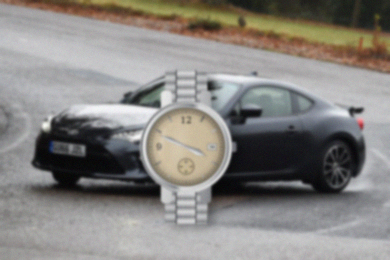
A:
3h49
